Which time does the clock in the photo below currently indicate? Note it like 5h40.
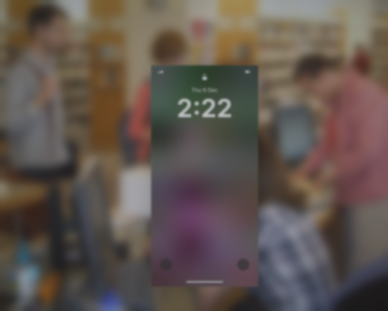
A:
2h22
